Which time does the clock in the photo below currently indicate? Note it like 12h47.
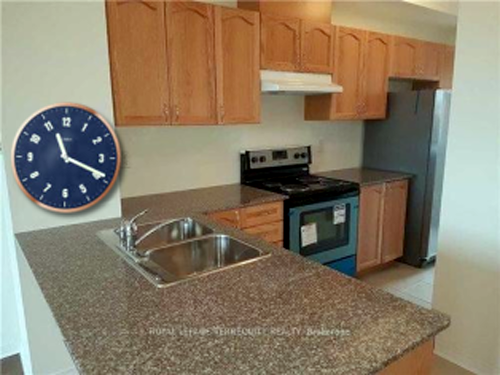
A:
11h19
